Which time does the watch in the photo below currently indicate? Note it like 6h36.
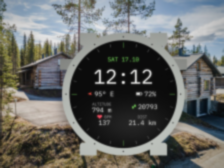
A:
12h12
